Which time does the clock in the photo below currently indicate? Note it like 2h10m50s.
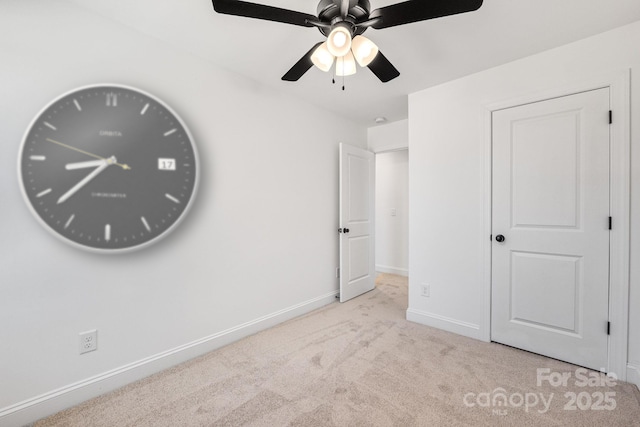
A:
8h37m48s
